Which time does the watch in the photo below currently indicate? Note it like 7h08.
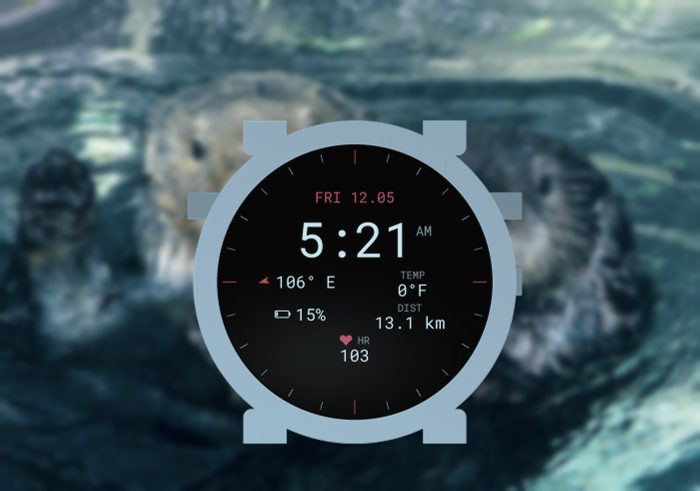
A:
5h21
